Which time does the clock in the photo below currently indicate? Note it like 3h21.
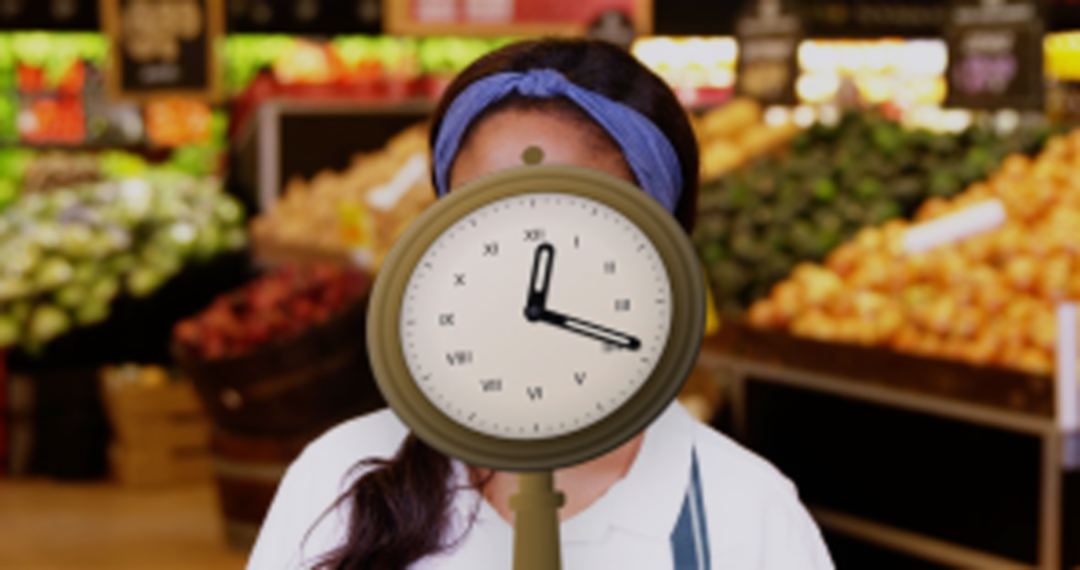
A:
12h19
